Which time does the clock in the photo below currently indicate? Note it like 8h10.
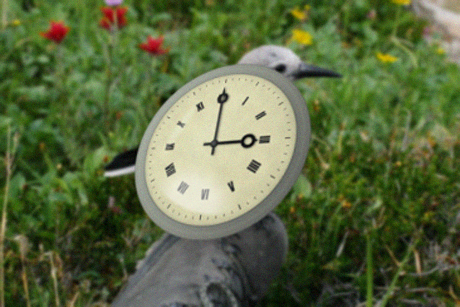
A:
3h00
